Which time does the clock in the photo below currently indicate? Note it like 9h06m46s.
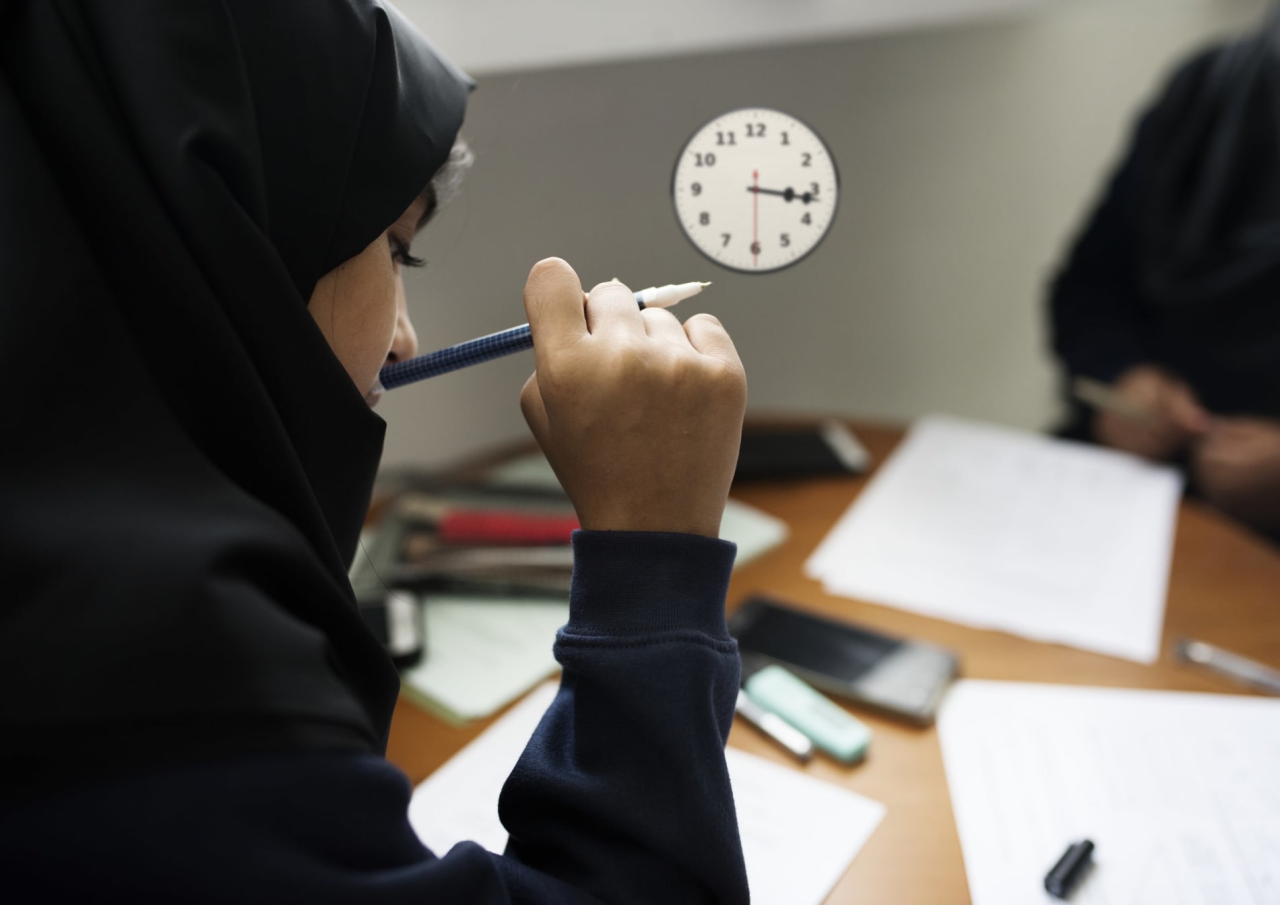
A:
3h16m30s
